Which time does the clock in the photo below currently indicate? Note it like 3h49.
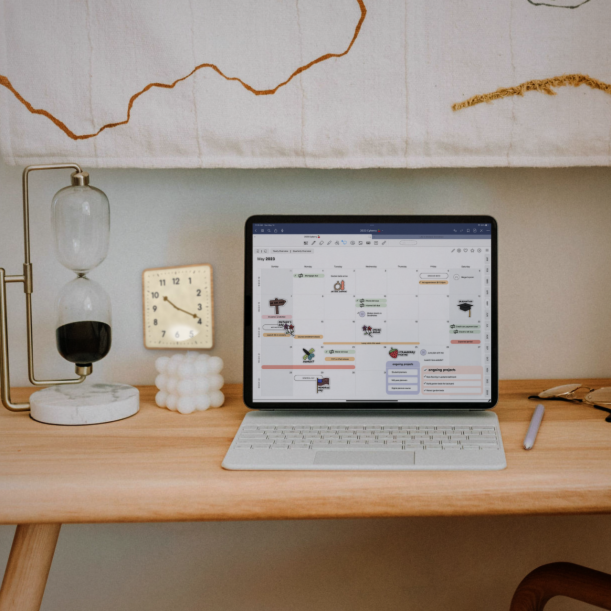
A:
10h19
